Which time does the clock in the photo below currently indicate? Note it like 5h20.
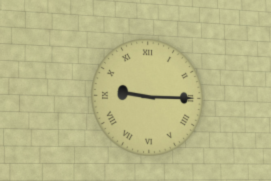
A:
9h15
